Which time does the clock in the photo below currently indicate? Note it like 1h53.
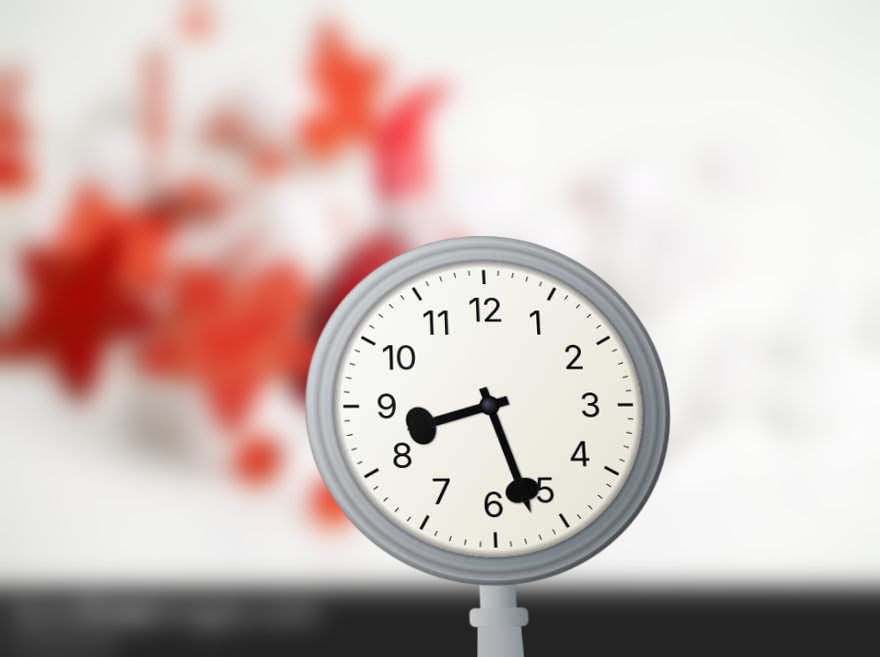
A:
8h27
